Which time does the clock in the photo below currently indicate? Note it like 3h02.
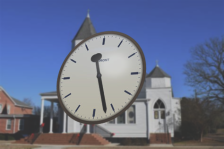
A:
11h27
